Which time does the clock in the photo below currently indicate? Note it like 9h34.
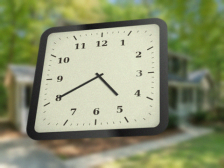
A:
4h40
